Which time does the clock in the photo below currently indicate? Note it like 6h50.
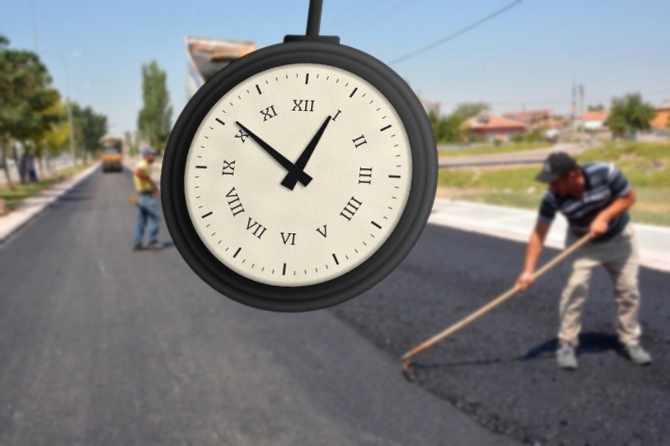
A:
12h51
